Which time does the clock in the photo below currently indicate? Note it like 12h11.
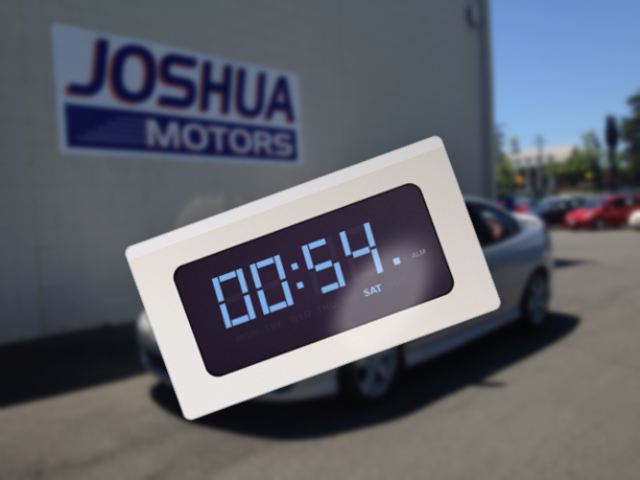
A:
0h54
